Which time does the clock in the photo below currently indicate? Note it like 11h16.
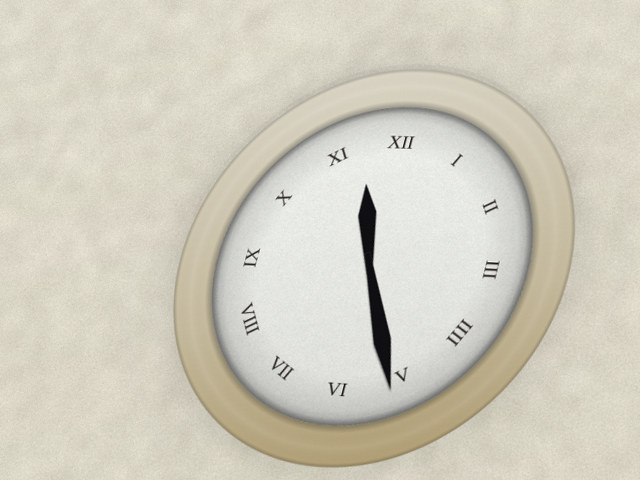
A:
11h26
